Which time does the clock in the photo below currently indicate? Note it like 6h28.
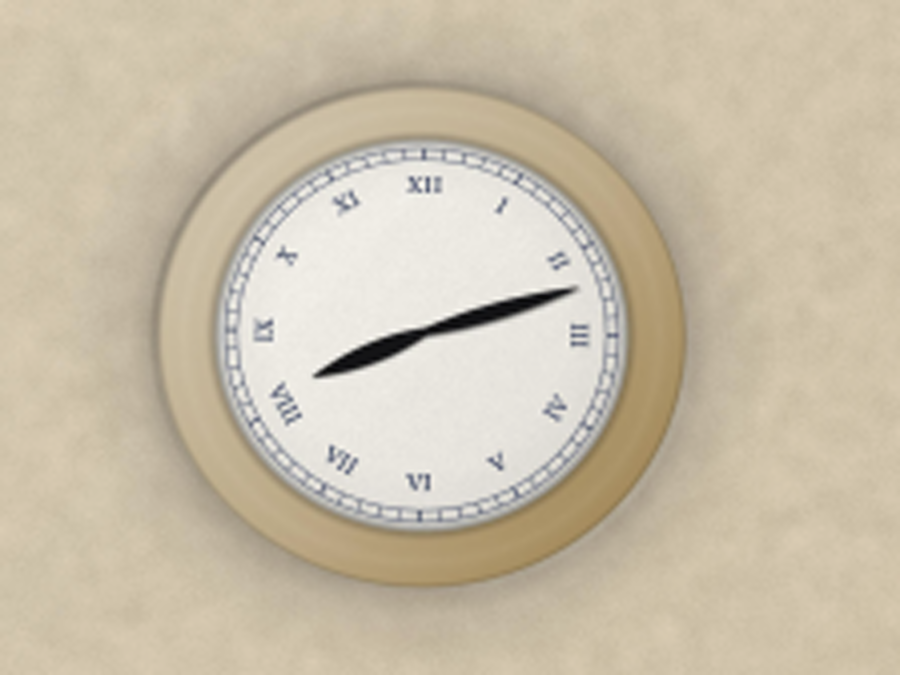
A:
8h12
